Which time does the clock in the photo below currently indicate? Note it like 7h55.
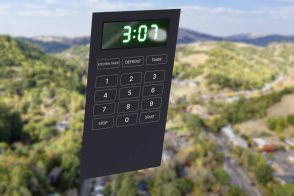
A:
3h07
